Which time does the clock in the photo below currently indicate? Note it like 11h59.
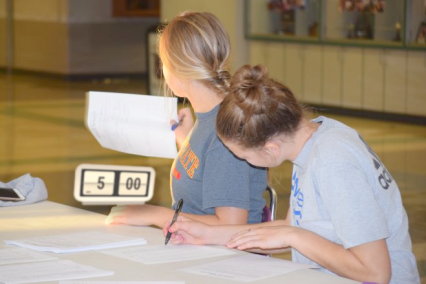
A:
5h00
